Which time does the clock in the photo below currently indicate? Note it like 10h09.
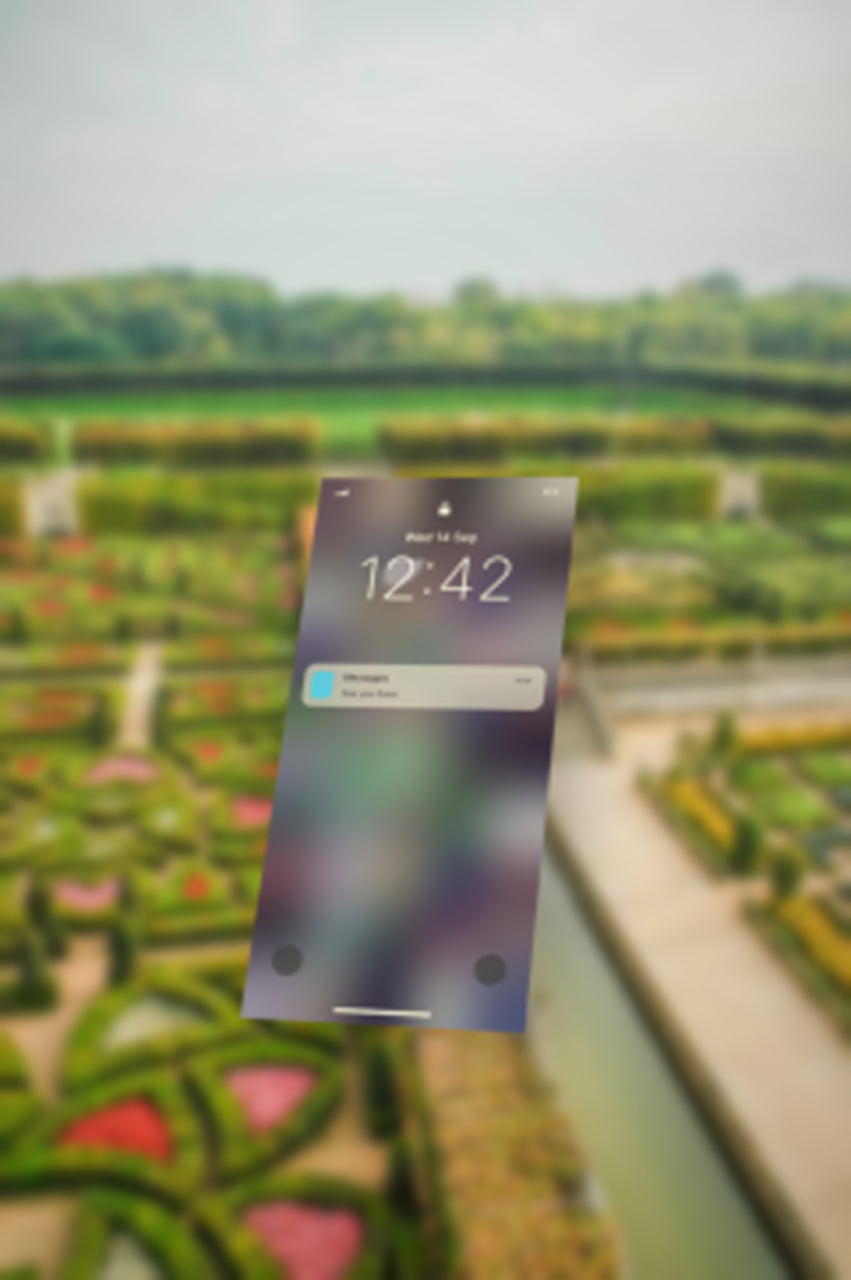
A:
12h42
